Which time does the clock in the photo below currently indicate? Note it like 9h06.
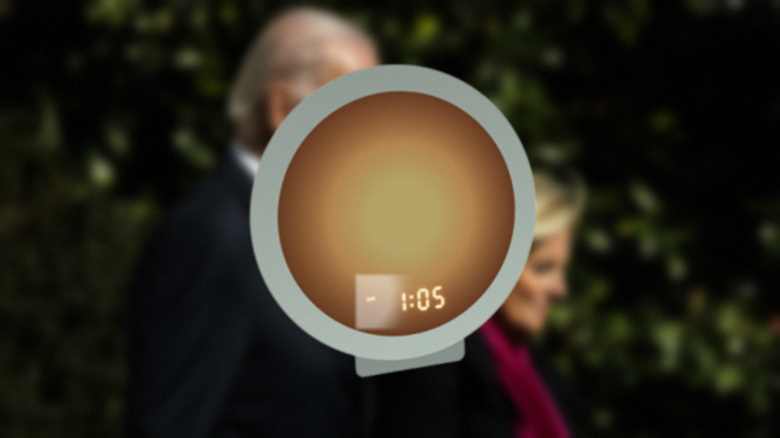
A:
1h05
